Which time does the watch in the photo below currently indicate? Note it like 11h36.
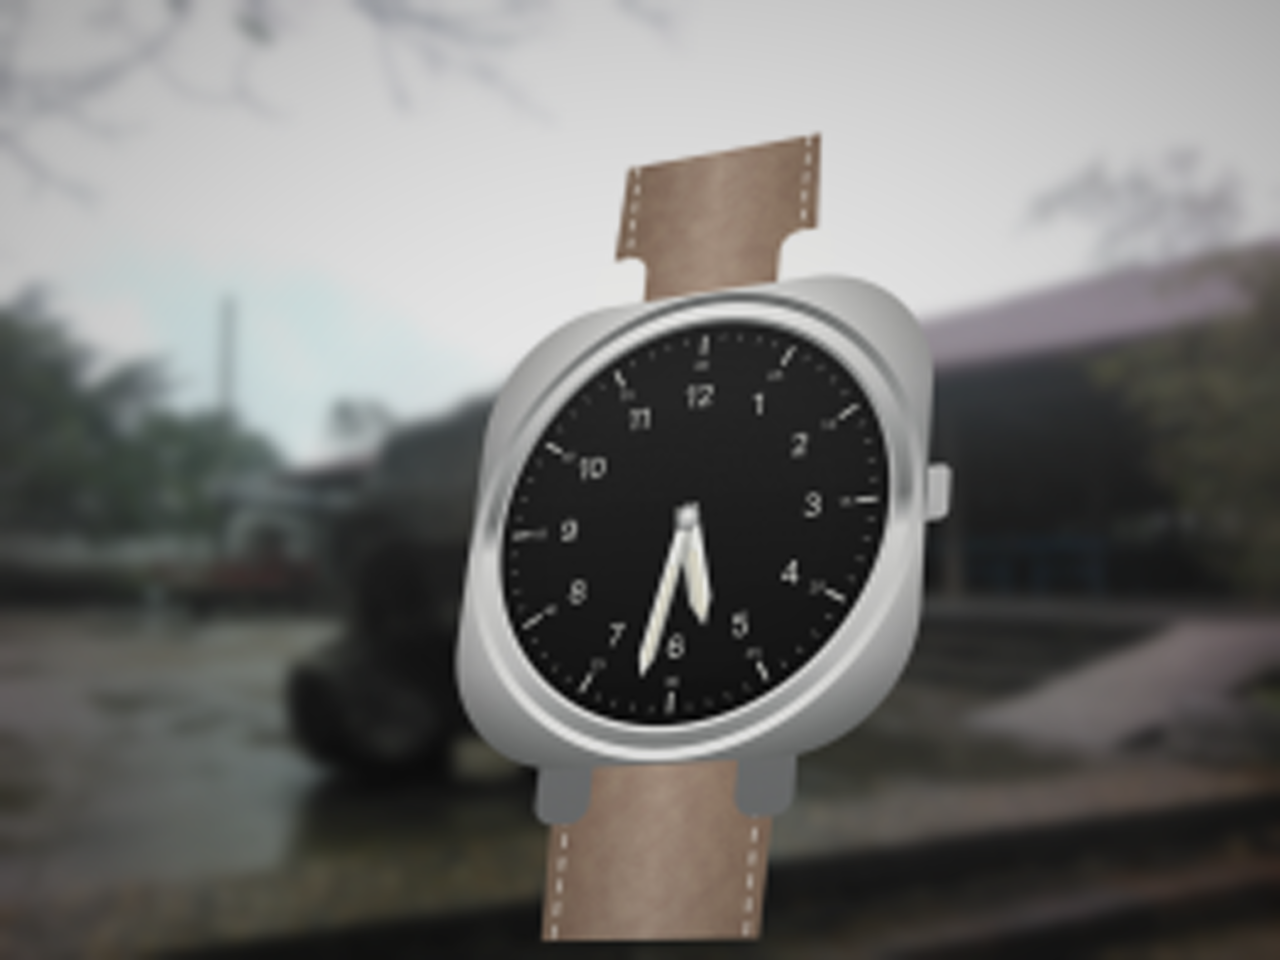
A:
5h32
